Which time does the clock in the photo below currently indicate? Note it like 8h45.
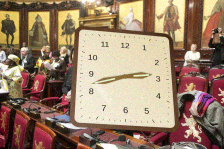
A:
2h42
